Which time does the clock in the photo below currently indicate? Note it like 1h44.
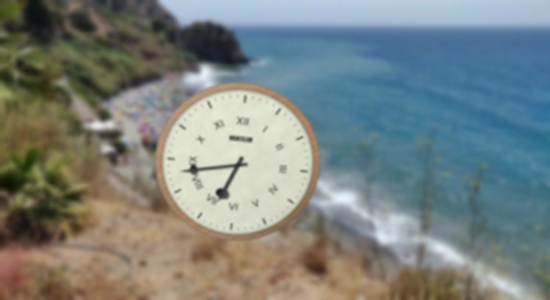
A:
6h43
